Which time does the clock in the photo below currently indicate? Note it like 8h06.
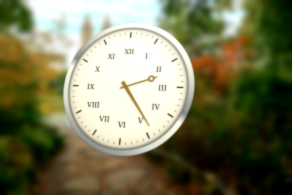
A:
2h24
